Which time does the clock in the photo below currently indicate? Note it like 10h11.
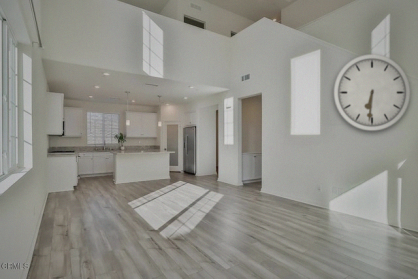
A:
6h31
